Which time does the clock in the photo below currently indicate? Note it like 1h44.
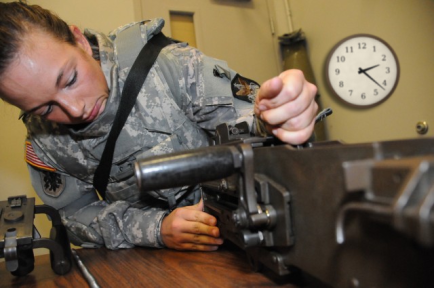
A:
2h22
